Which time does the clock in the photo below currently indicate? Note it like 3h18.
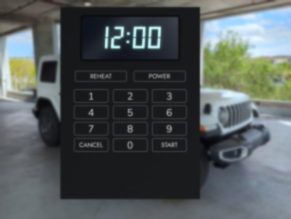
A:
12h00
